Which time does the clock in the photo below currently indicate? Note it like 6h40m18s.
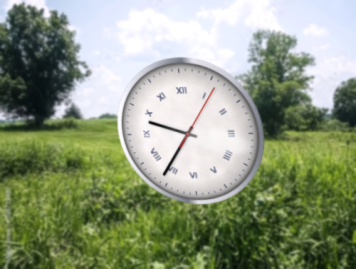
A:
9h36m06s
